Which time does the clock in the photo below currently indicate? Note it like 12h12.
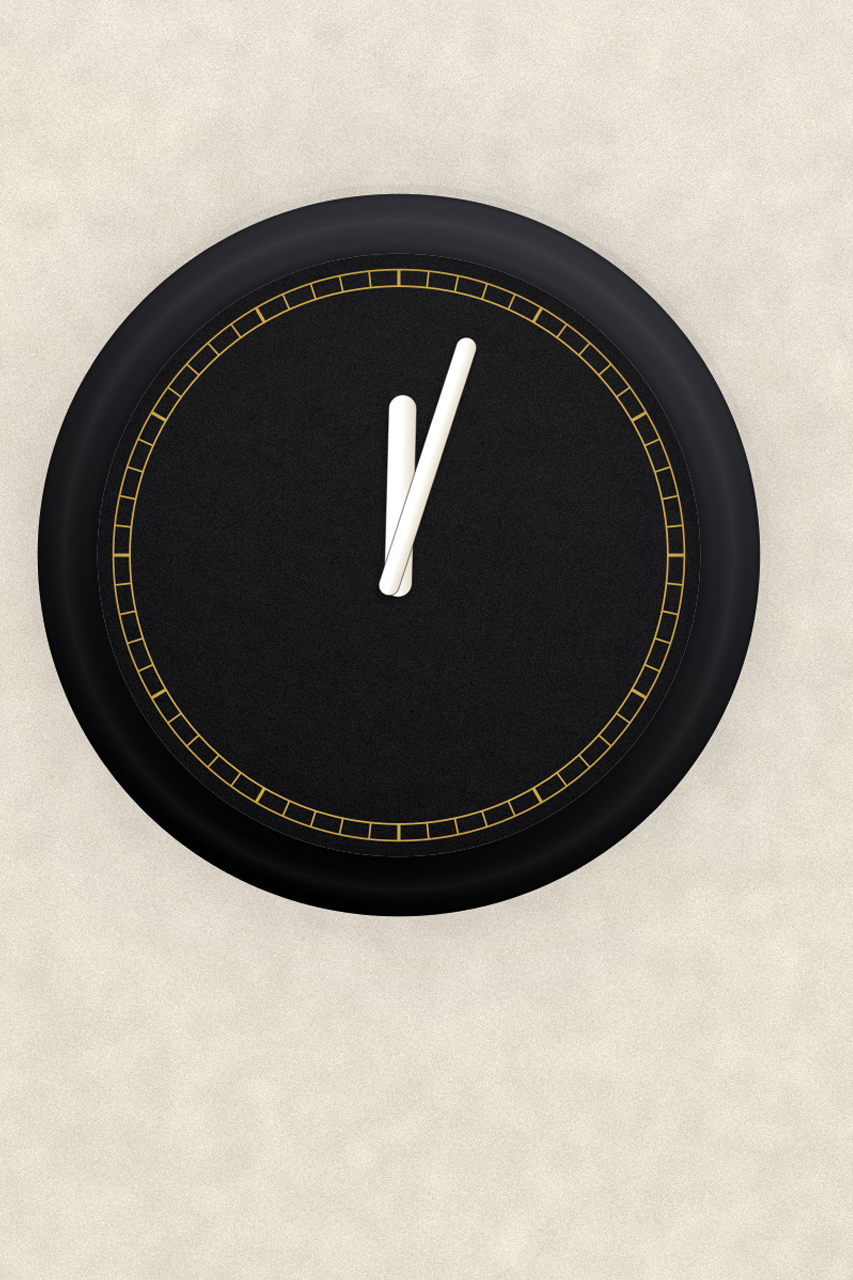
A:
12h03
